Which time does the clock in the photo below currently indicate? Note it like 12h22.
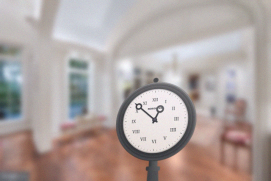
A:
12h52
